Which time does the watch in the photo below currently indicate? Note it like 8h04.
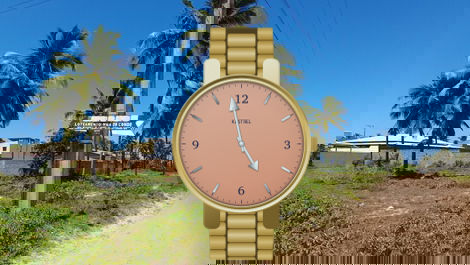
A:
4h58
